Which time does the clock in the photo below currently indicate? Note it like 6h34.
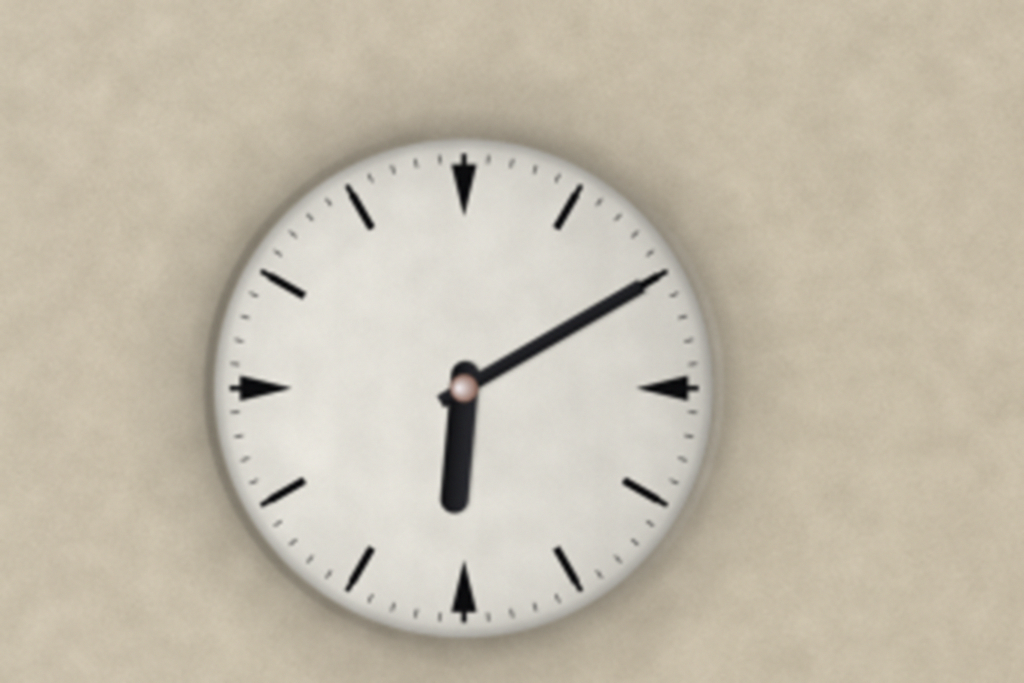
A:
6h10
